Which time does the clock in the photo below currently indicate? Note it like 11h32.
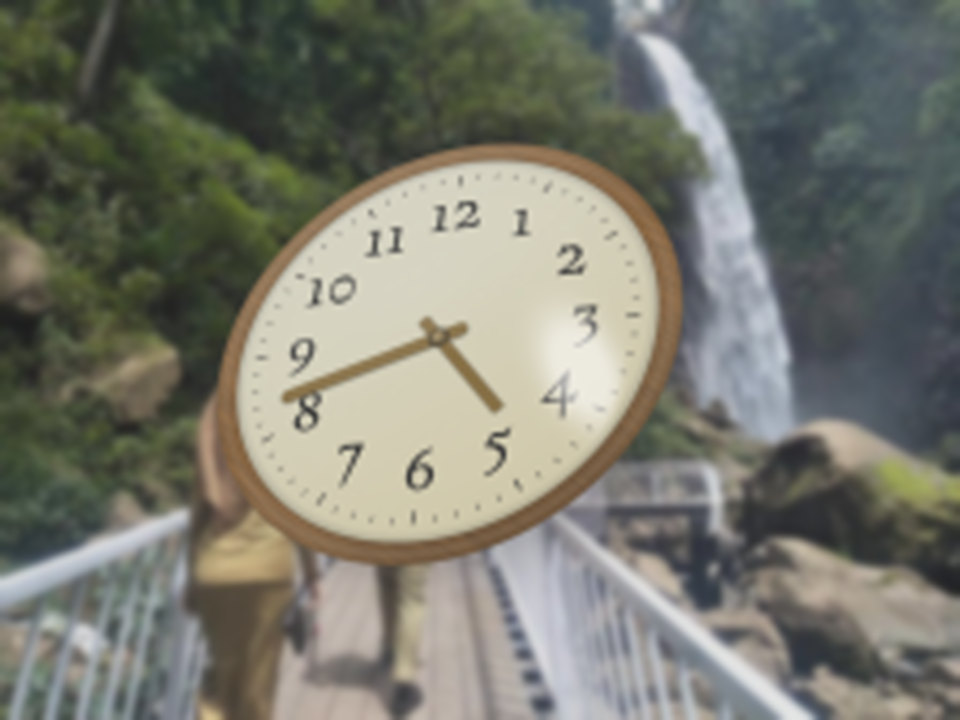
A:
4h42
